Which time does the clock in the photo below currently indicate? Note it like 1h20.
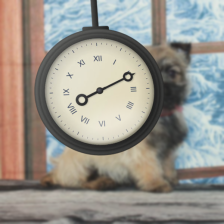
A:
8h11
